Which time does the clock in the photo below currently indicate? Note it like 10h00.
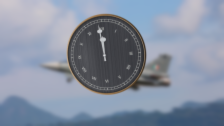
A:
11h59
